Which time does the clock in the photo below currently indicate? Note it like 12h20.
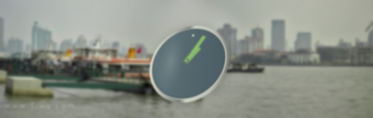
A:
1h04
